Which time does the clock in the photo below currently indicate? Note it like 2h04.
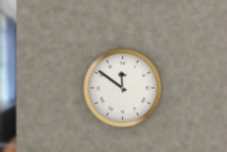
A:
11h51
